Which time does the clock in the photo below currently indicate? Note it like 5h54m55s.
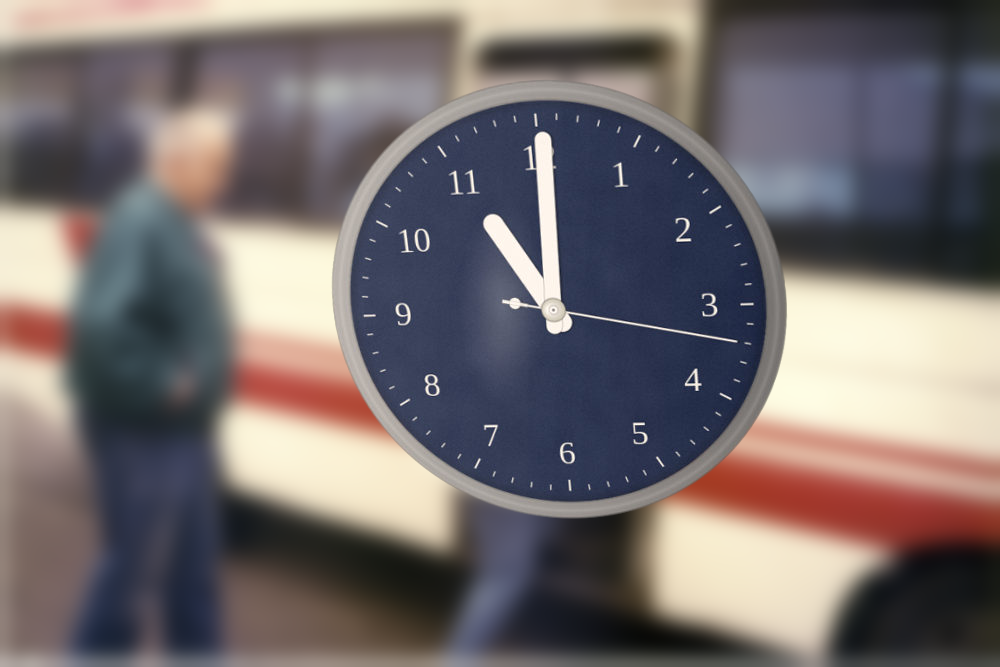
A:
11h00m17s
